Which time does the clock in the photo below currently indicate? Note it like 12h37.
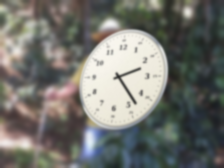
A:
2h23
